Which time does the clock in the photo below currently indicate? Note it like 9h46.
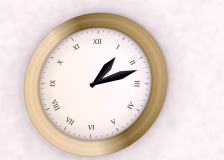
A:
1h12
